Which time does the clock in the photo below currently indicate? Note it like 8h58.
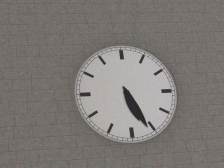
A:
5h26
